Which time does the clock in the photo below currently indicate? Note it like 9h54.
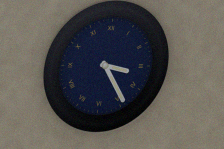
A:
3h24
